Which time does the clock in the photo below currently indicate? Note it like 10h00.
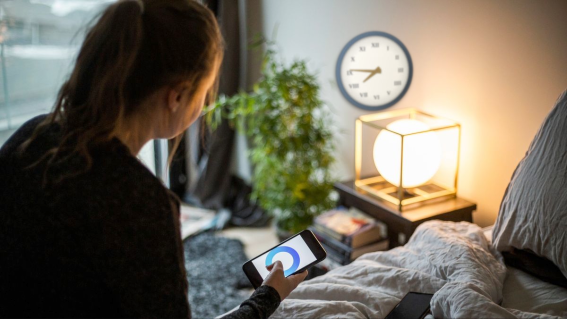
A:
7h46
